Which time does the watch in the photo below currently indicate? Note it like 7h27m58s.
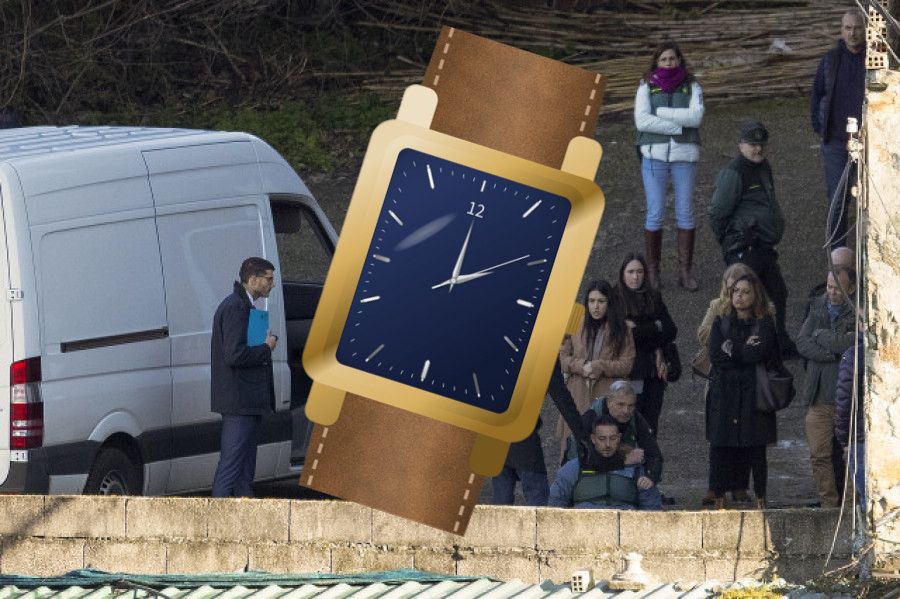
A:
2h00m09s
